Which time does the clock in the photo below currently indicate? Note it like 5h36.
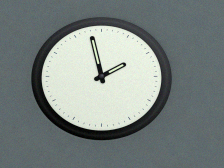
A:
1h58
